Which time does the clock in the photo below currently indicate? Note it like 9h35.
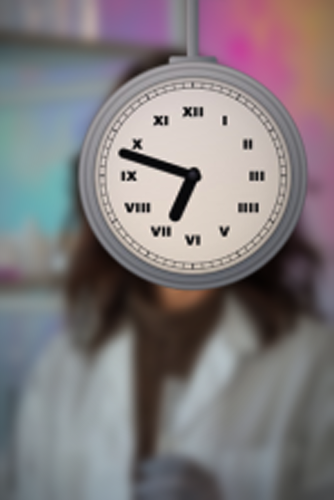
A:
6h48
